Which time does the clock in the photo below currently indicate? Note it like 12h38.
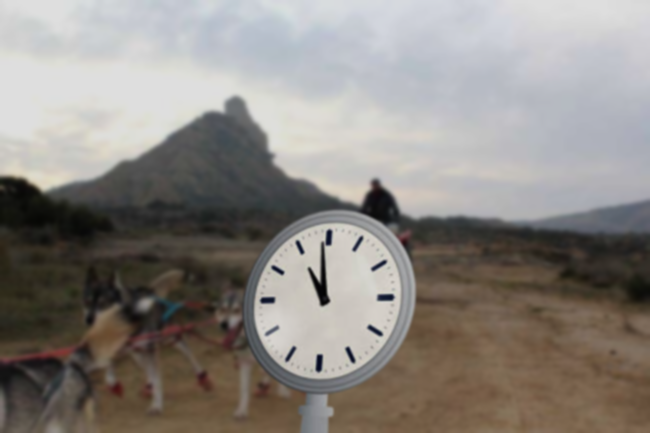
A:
10h59
